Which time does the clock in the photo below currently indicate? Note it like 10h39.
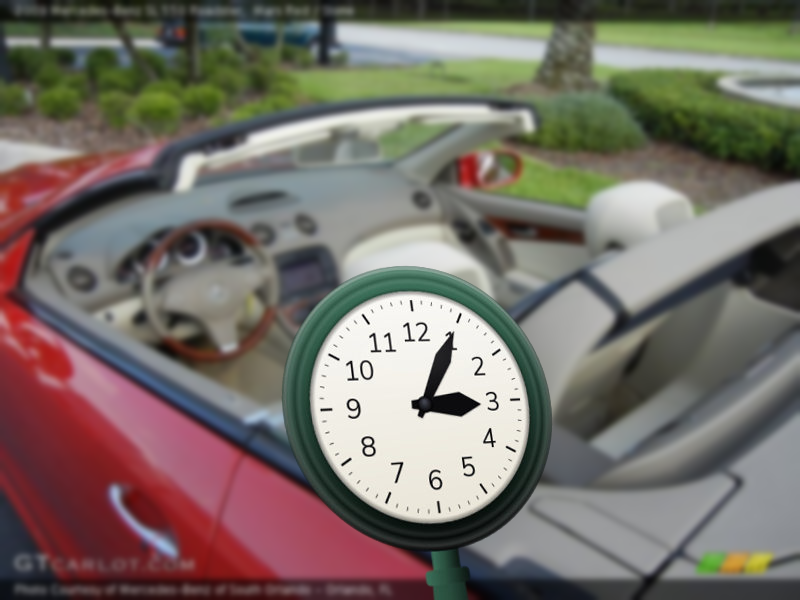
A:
3h05
